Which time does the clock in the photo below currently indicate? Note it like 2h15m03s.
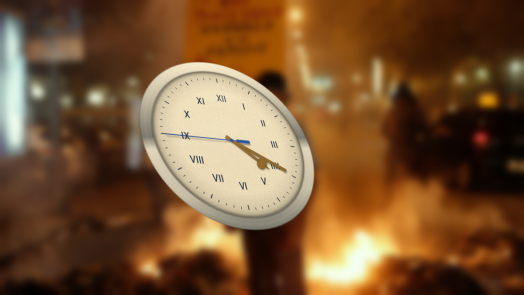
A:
4h19m45s
